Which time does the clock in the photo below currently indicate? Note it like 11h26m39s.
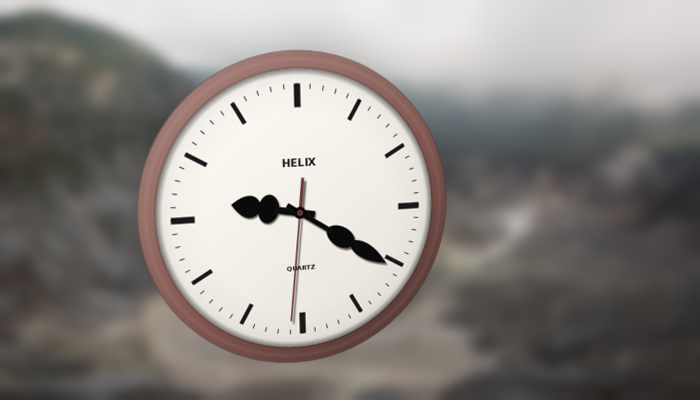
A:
9h20m31s
